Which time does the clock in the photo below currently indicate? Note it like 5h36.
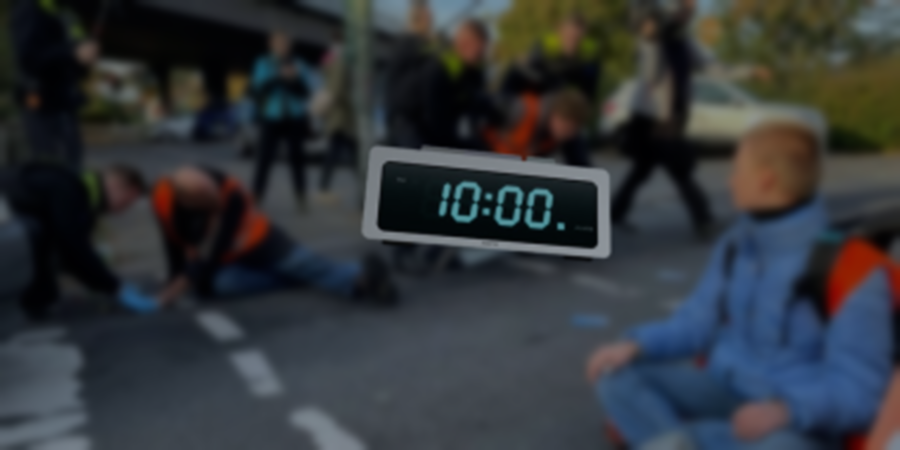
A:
10h00
